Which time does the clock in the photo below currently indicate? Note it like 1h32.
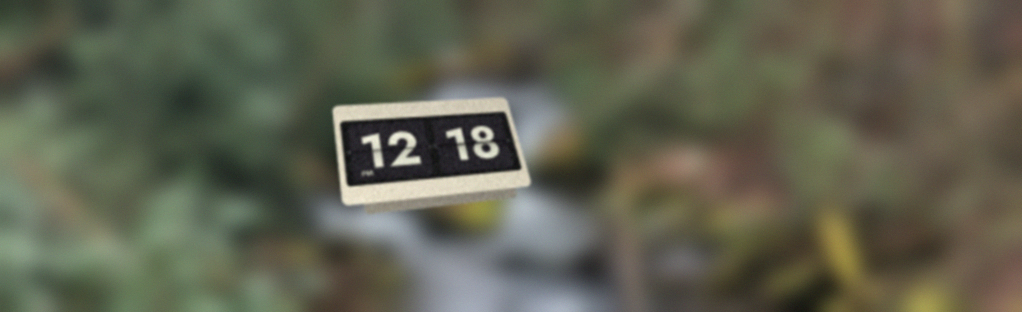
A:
12h18
